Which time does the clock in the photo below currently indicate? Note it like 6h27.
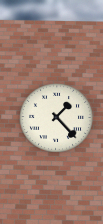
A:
1h23
